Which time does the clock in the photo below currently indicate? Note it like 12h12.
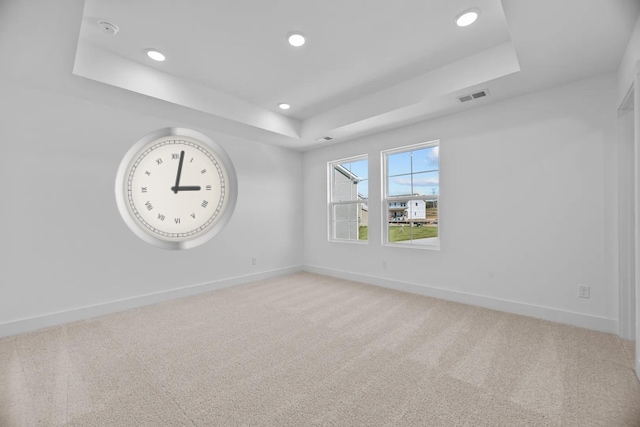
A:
3h02
